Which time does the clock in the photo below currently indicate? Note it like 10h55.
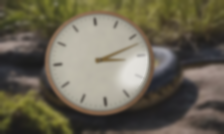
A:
3h12
